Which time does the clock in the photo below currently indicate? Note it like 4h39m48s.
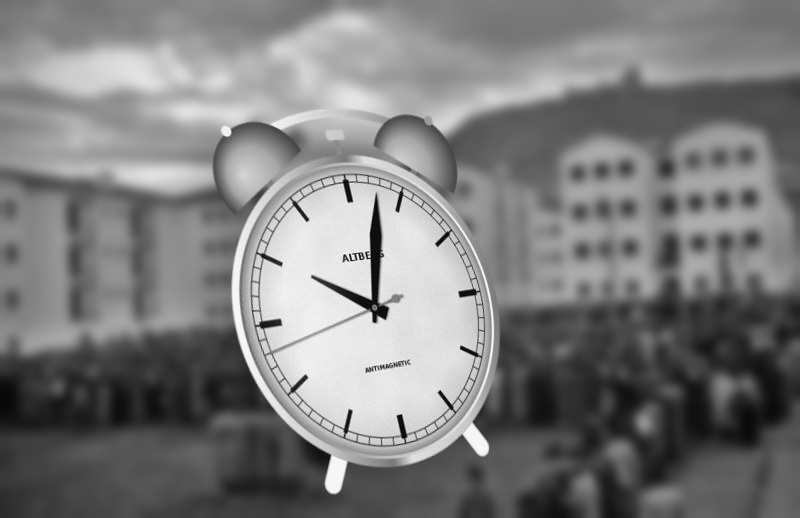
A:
10h02m43s
